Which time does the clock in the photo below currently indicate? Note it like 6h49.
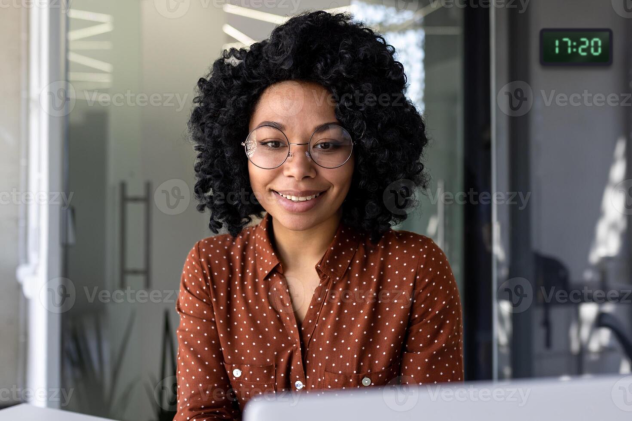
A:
17h20
